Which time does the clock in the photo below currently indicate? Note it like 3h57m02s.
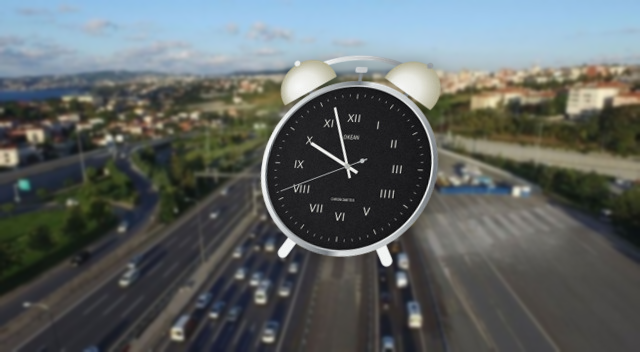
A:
9h56m41s
